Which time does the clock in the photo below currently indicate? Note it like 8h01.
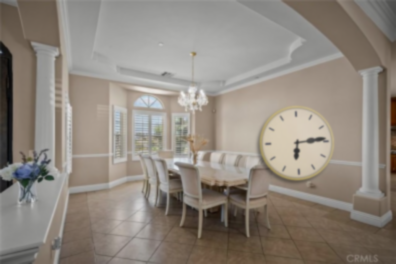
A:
6h14
